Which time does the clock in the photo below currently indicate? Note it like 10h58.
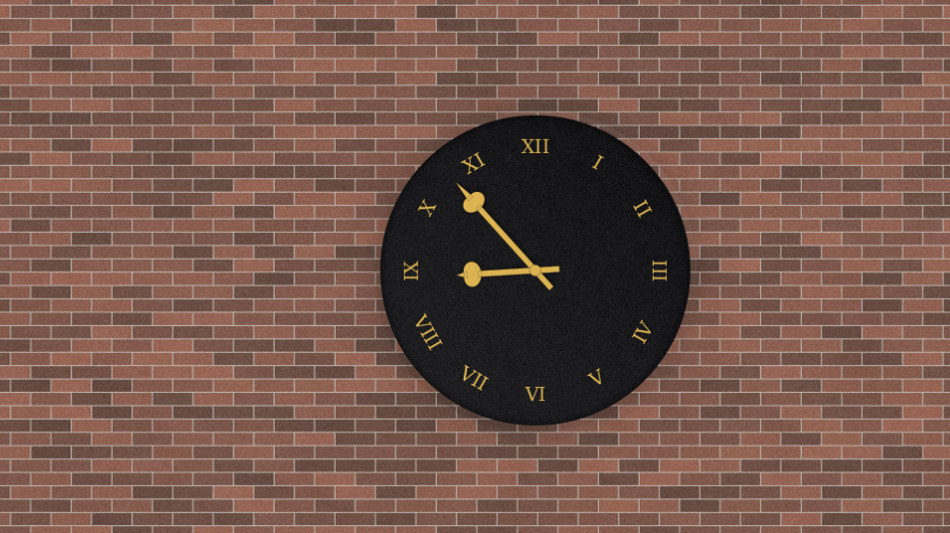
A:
8h53
